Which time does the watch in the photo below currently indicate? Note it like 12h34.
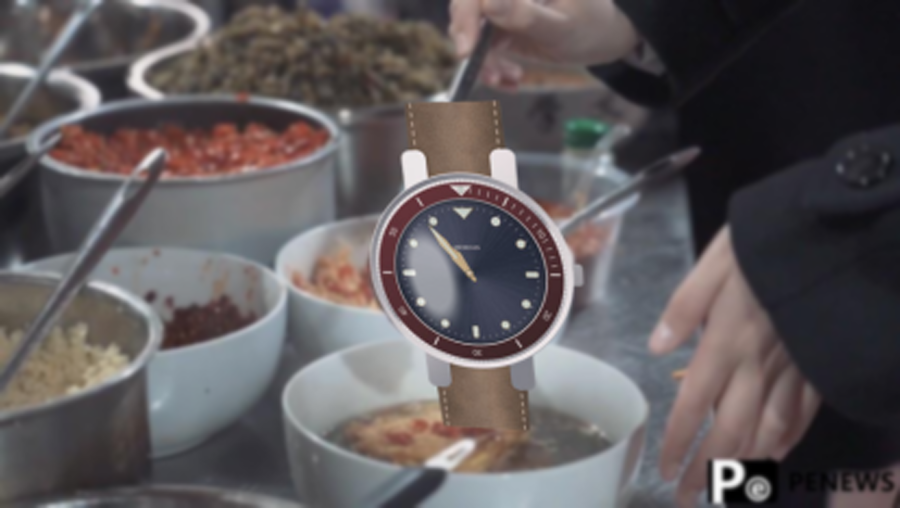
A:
10h54
